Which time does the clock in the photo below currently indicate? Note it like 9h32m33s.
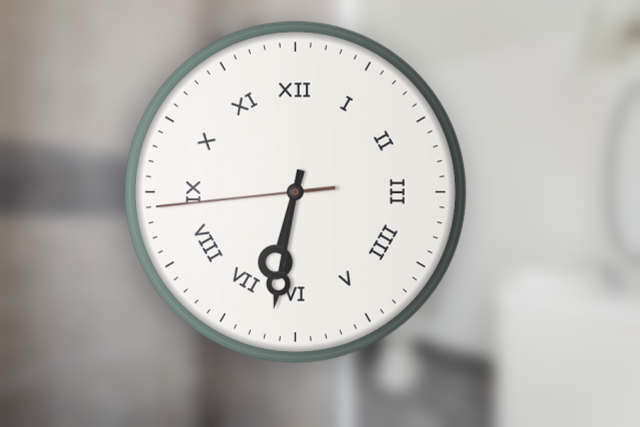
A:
6h31m44s
